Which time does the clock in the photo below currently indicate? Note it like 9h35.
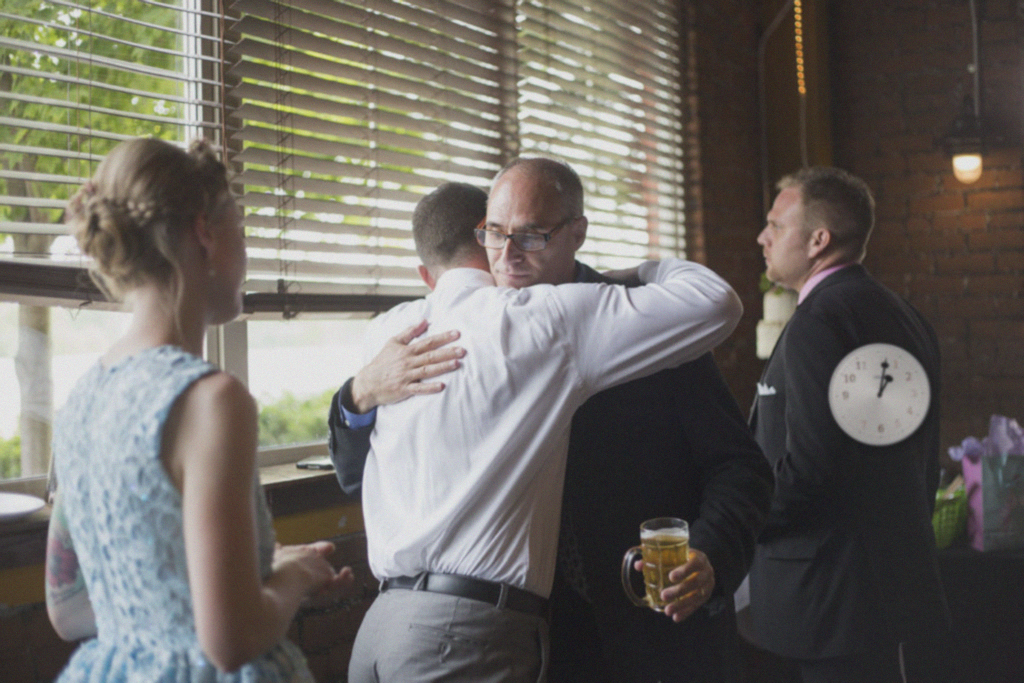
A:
1h02
